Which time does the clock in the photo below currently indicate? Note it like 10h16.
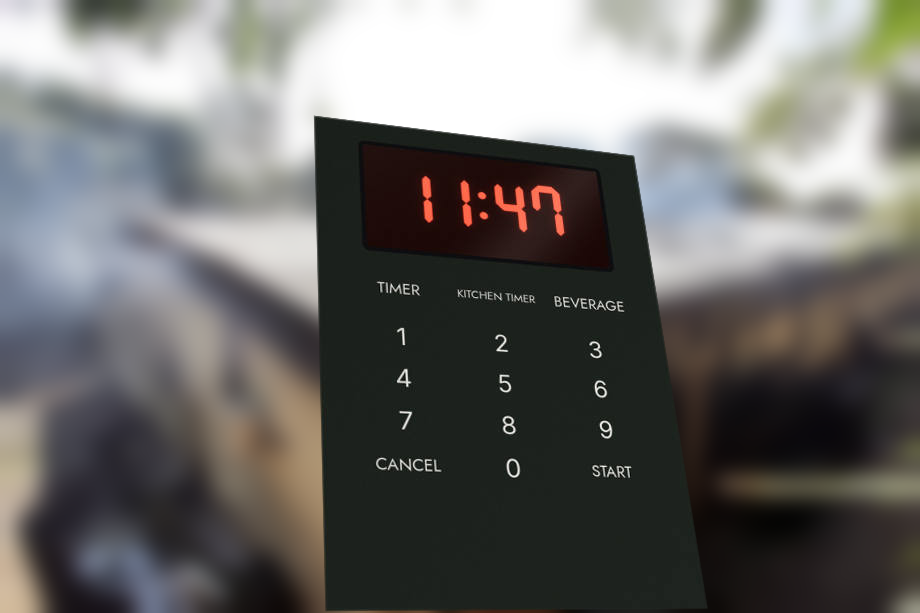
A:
11h47
